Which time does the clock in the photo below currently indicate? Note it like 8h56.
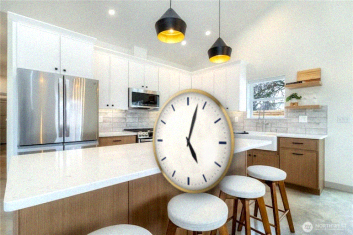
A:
5h03
